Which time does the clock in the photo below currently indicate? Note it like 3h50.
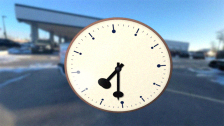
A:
7h31
